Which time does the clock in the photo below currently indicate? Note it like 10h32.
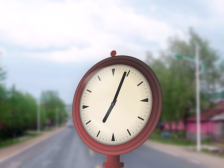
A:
7h04
